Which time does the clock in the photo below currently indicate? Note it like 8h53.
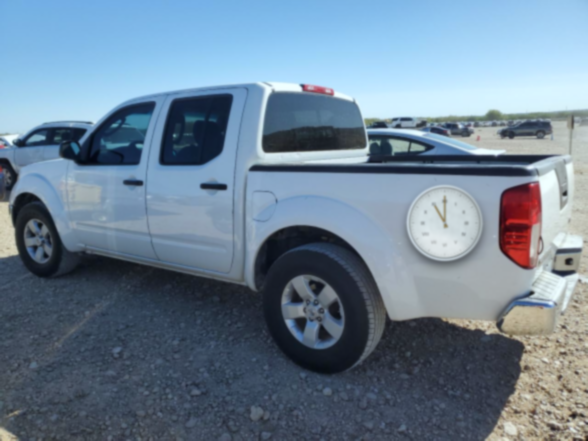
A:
11h00
